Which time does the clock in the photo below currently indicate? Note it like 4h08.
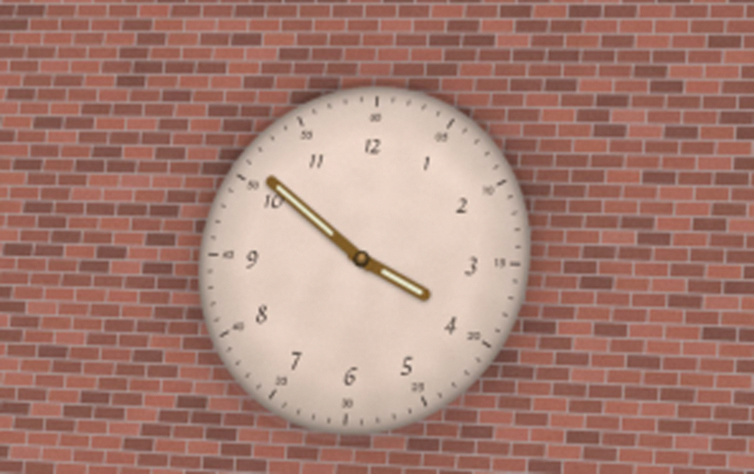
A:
3h51
